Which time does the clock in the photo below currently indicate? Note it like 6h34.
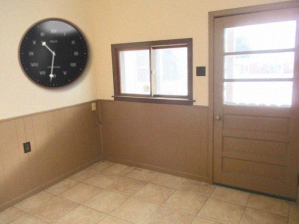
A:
10h31
